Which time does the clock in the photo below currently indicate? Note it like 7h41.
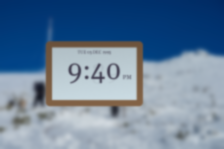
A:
9h40
